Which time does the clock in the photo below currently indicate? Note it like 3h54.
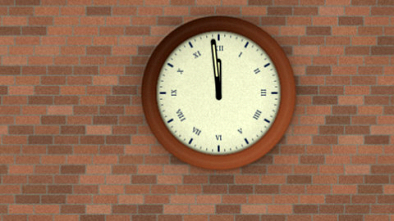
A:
11h59
